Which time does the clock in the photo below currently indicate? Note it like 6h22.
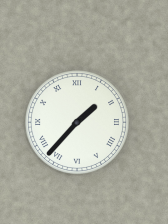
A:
1h37
